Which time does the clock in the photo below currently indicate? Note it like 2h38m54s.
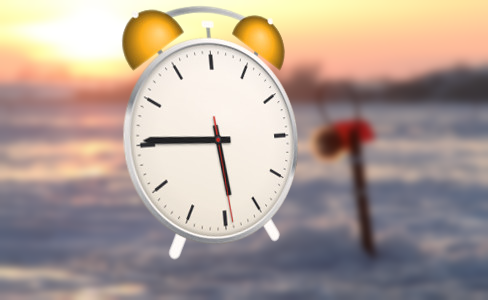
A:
5h45m29s
